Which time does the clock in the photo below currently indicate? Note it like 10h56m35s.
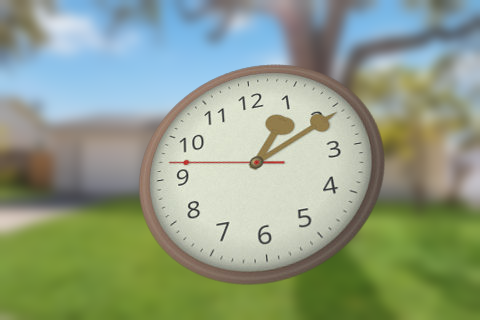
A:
1h10m47s
